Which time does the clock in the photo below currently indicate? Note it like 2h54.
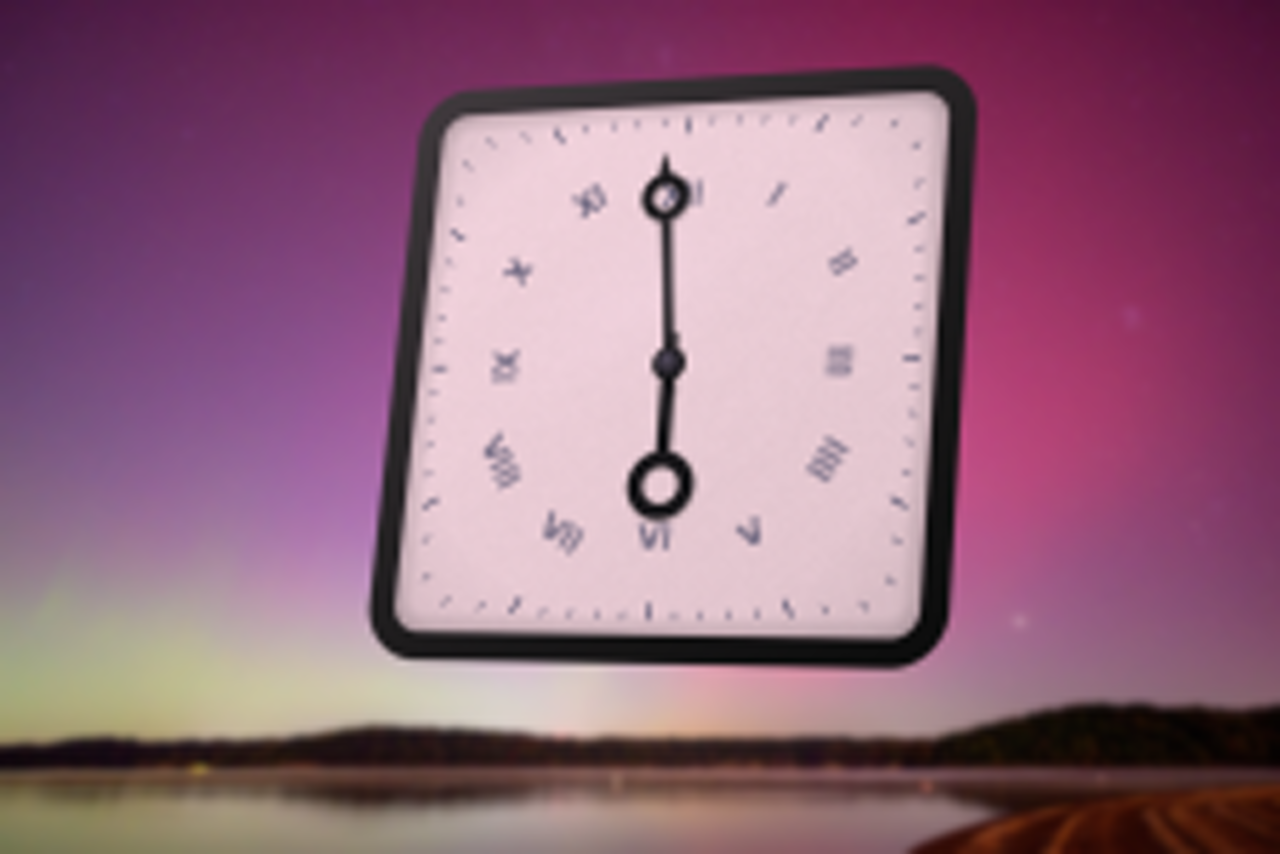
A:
5h59
